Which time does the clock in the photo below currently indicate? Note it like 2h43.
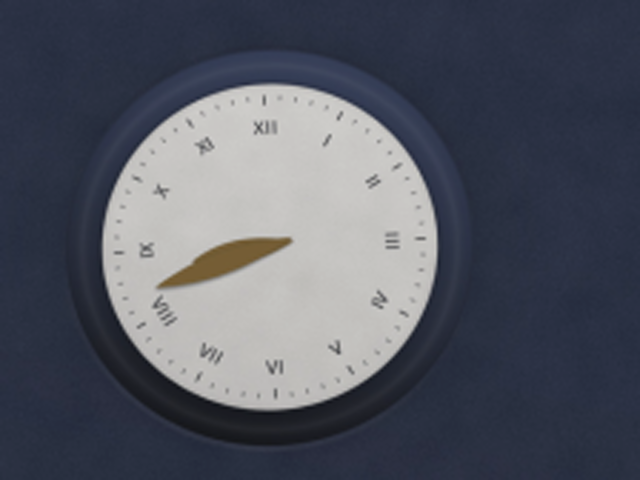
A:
8h42
